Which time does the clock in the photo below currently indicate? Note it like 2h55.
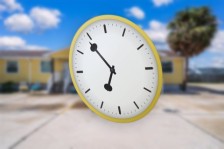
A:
6h54
